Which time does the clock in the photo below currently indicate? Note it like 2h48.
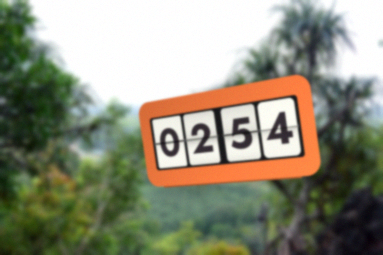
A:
2h54
